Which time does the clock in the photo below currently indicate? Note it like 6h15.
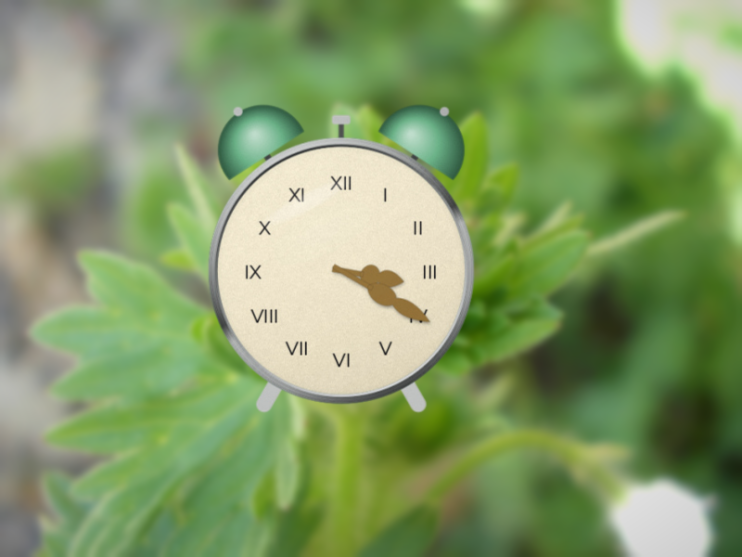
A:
3h20
